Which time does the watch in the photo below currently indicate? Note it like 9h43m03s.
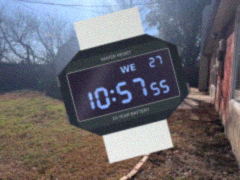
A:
10h57m55s
